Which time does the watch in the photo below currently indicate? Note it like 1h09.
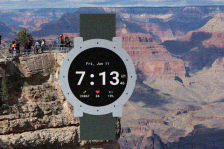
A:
7h13
